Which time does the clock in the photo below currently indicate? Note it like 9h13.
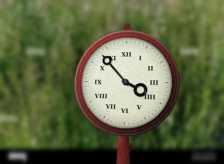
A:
3h53
